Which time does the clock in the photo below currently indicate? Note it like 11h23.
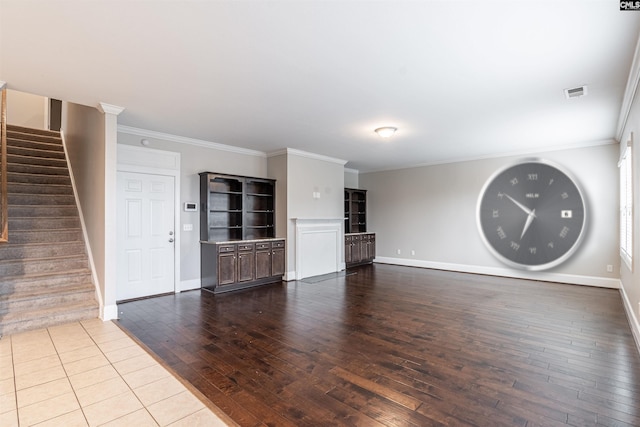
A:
6h51
